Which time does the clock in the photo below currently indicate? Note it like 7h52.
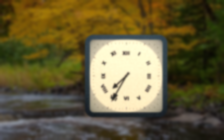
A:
7h35
